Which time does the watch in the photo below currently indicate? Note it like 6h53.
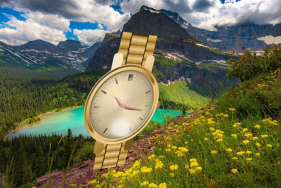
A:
10h17
